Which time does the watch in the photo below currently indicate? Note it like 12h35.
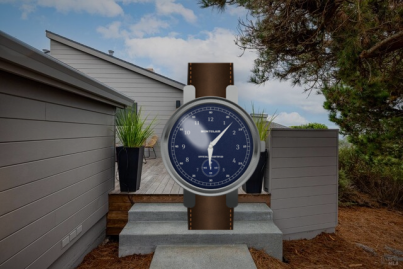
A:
6h07
